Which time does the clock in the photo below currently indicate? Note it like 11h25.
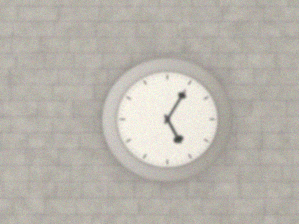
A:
5h05
